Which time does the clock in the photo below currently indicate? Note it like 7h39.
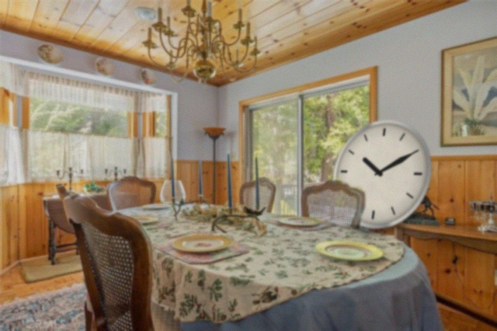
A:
10h10
